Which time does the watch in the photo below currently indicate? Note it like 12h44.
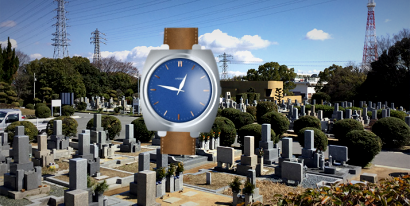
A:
12h47
